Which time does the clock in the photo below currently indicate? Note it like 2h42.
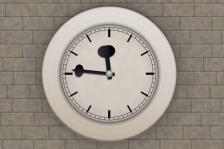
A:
11h46
